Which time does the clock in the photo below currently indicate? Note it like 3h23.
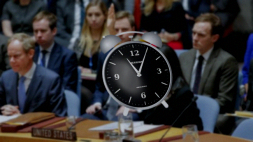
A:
11h05
